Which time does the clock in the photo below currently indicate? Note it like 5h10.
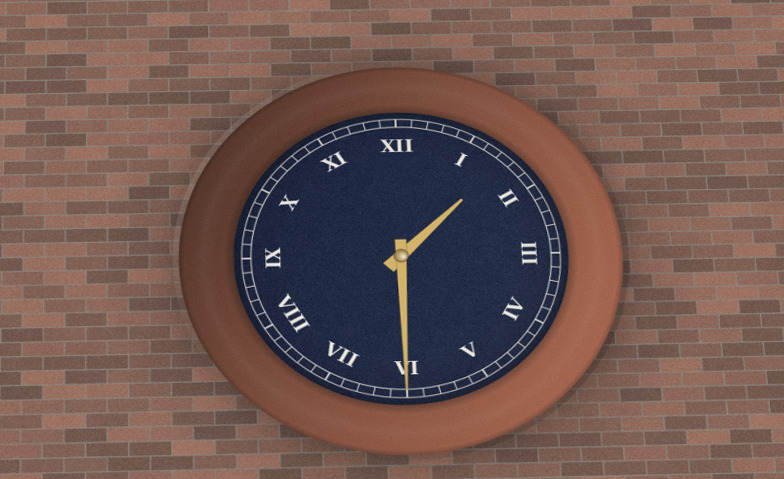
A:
1h30
